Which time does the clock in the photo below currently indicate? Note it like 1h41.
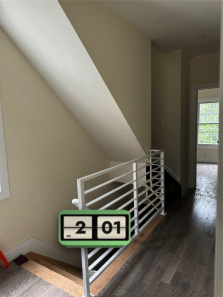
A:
2h01
